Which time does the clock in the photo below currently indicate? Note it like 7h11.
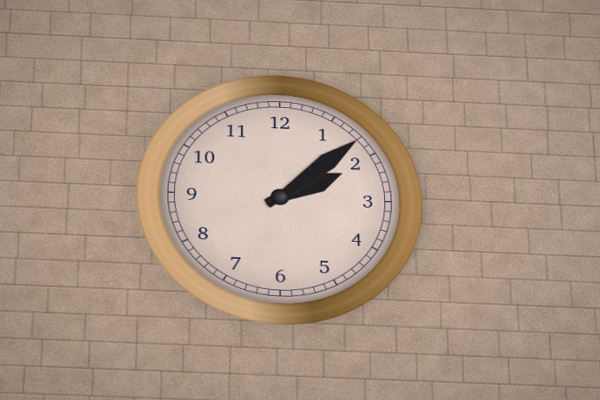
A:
2h08
